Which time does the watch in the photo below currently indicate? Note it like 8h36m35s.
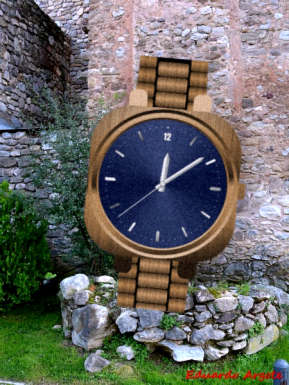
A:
12h08m38s
